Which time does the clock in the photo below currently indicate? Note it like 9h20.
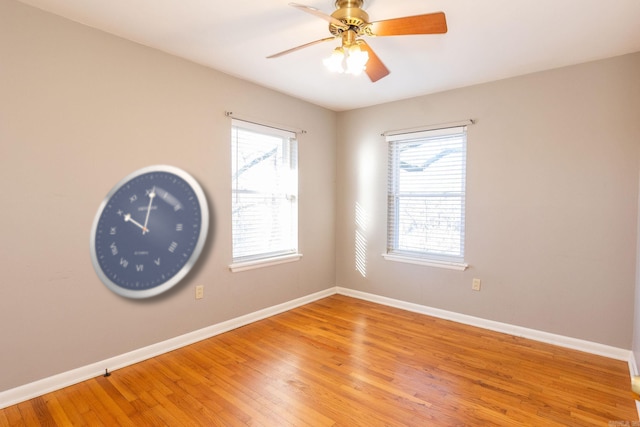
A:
10h01
